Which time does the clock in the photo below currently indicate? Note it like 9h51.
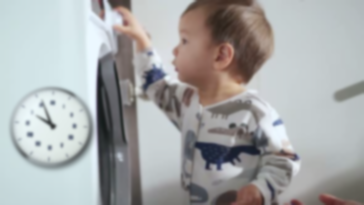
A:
9h56
